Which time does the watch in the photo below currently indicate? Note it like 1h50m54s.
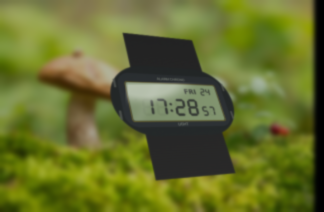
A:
17h28m57s
